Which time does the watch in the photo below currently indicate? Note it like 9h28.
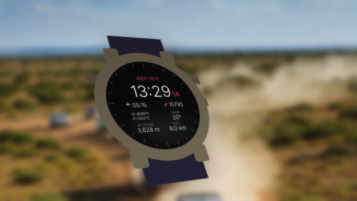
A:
13h29
